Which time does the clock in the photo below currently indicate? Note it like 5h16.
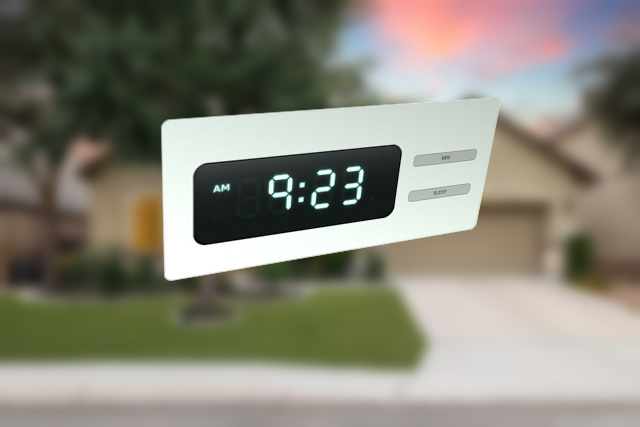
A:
9h23
